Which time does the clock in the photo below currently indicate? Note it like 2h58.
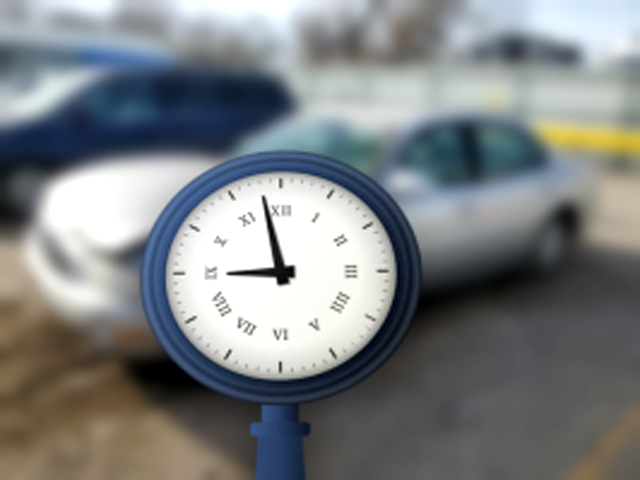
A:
8h58
